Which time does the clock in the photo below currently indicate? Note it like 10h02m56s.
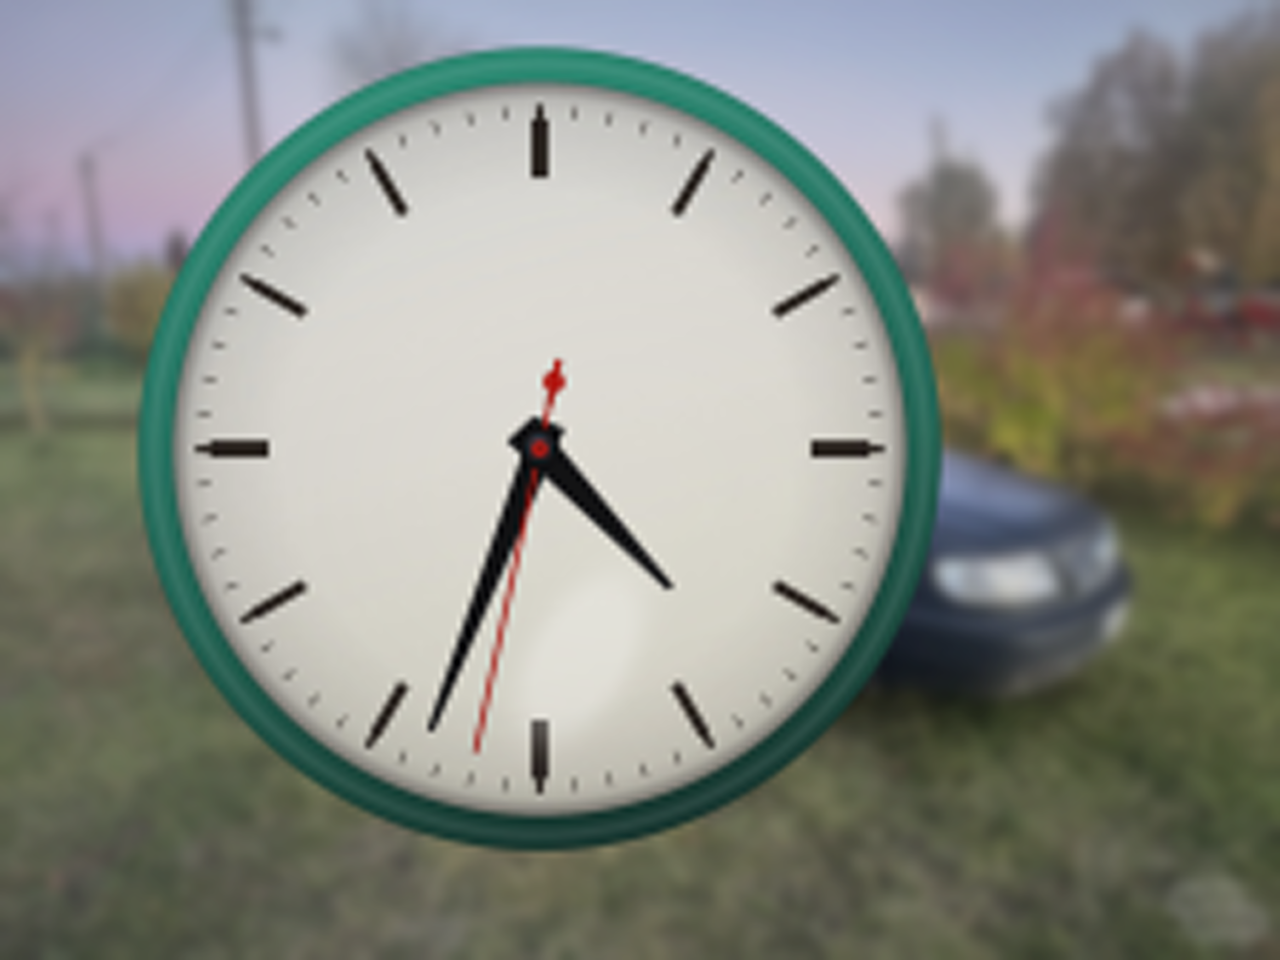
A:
4h33m32s
